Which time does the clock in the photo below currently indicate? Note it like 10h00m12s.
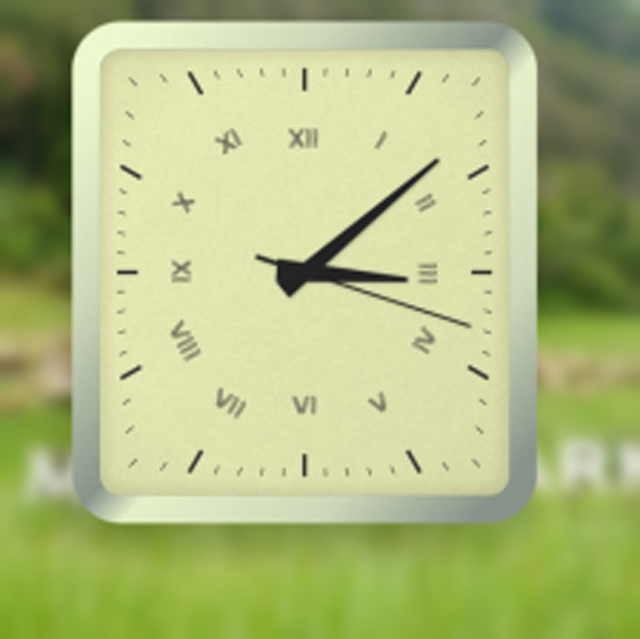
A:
3h08m18s
